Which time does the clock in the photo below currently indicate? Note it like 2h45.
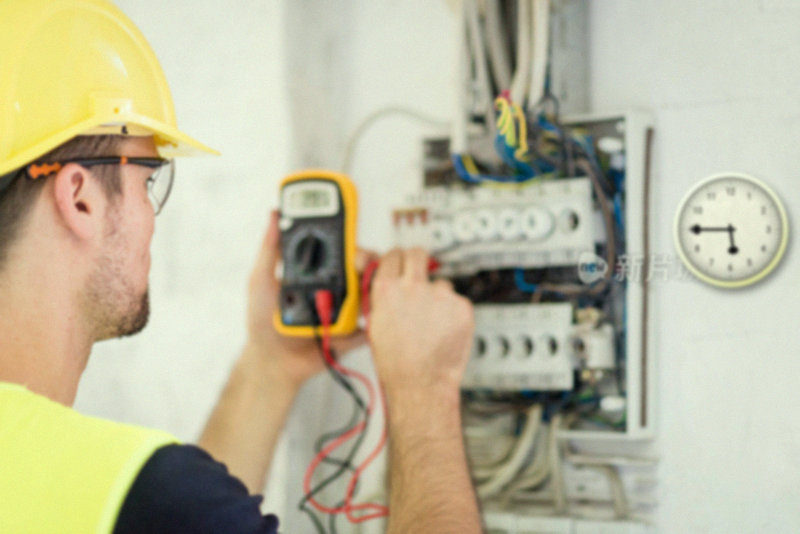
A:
5h45
